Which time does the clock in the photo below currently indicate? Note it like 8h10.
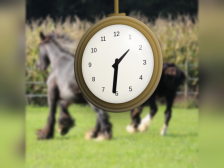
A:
1h31
